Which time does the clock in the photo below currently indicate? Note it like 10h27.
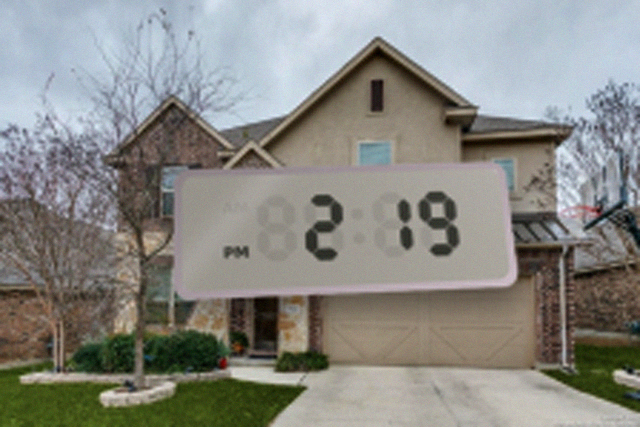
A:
2h19
